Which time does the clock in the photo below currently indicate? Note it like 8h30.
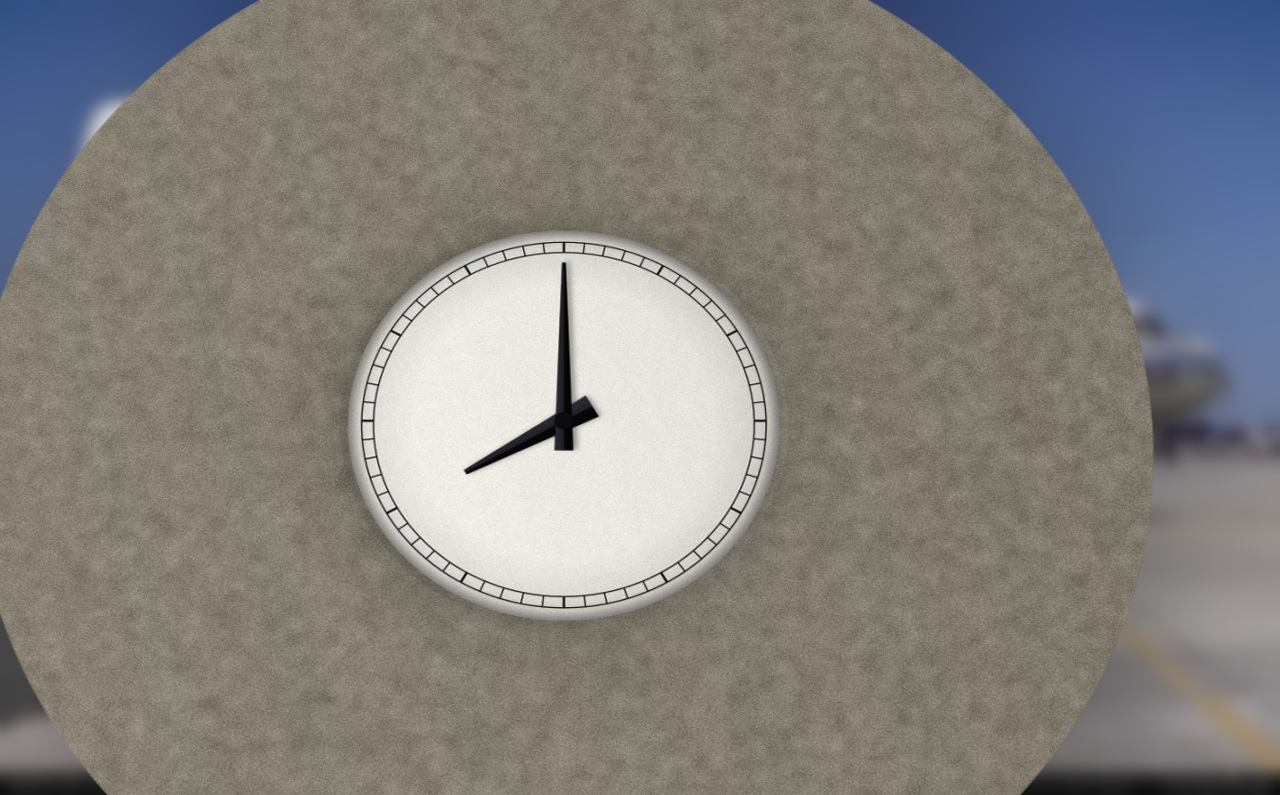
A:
8h00
